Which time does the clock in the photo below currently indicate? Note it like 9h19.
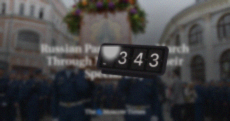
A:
3h43
